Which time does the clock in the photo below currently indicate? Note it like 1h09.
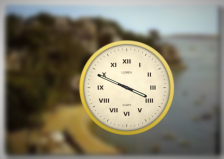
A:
3h49
